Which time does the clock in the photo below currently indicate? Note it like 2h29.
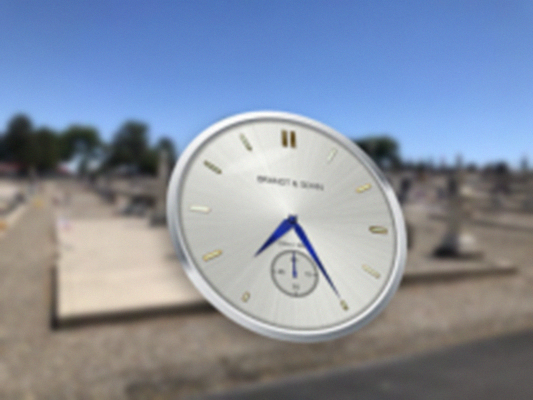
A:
7h25
